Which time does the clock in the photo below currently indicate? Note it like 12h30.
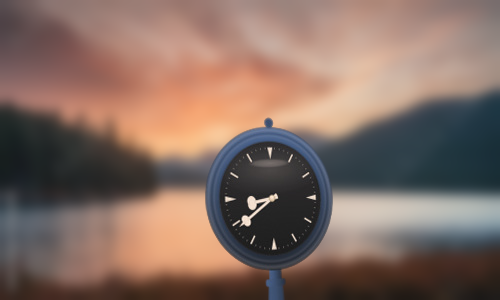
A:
8h39
